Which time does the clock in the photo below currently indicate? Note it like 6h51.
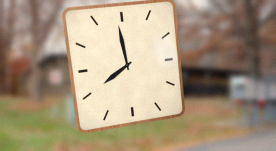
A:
7h59
